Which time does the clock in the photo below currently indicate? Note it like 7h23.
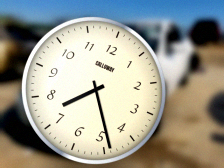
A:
7h24
